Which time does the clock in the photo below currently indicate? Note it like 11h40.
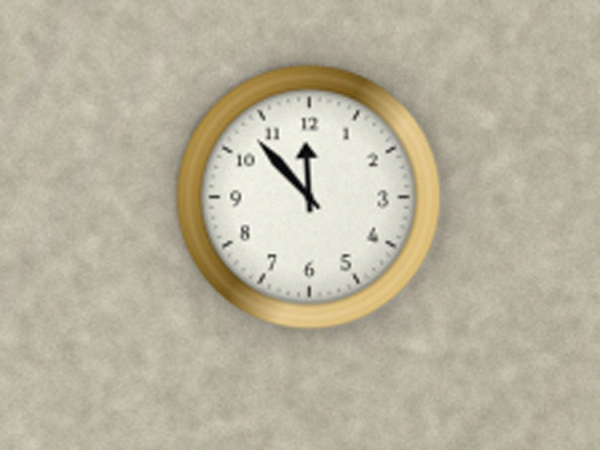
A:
11h53
